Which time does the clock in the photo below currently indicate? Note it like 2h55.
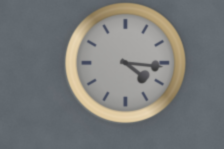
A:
4h16
